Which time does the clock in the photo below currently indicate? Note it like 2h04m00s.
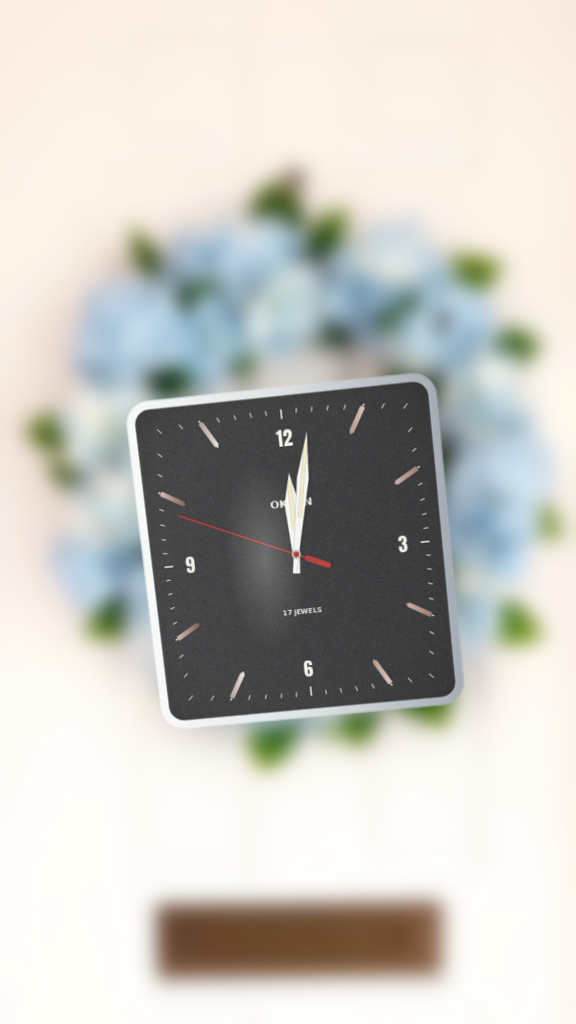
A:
12h01m49s
